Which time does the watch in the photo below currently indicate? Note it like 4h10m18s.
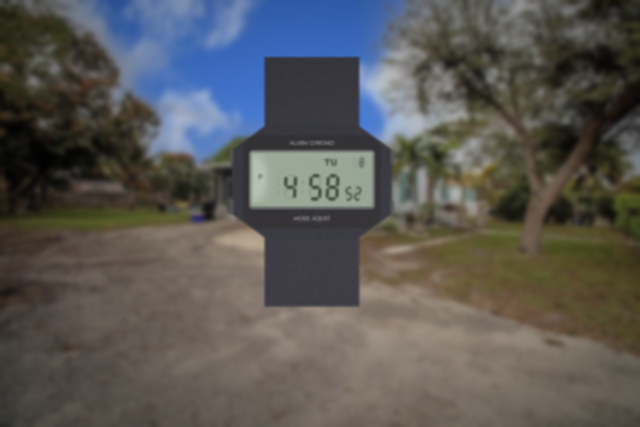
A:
4h58m52s
